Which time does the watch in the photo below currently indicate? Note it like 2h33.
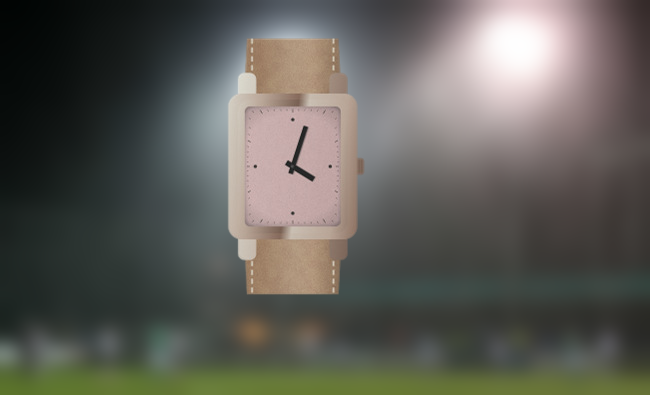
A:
4h03
